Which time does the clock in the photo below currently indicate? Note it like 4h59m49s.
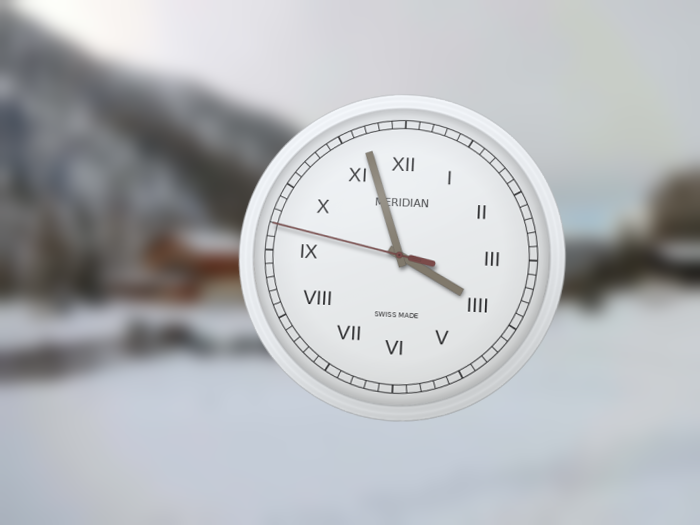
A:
3h56m47s
